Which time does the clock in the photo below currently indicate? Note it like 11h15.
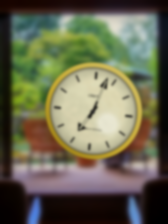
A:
7h03
